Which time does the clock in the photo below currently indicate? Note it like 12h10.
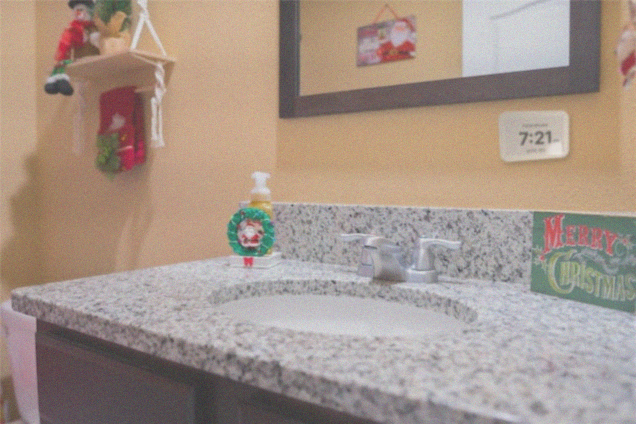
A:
7h21
